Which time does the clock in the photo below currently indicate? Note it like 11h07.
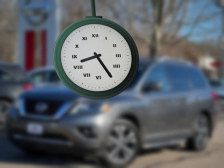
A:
8h25
